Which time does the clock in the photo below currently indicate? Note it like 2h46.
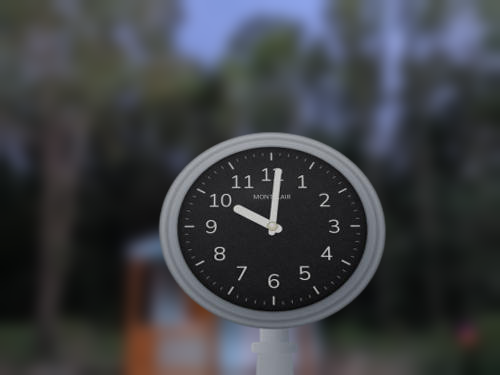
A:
10h01
